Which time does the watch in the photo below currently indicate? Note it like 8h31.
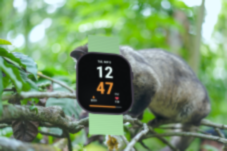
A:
12h47
